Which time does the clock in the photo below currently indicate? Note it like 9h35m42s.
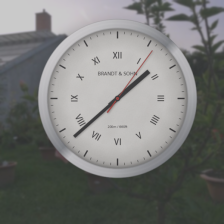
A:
1h38m06s
